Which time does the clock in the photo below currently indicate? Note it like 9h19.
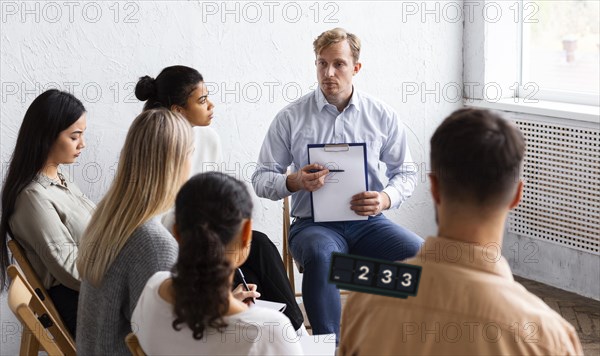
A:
2h33
